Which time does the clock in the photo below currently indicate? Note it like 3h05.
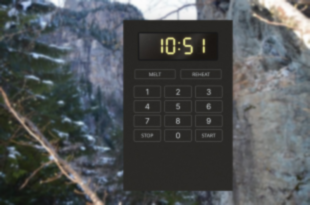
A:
10h51
